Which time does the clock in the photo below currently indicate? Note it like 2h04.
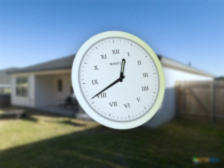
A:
12h41
